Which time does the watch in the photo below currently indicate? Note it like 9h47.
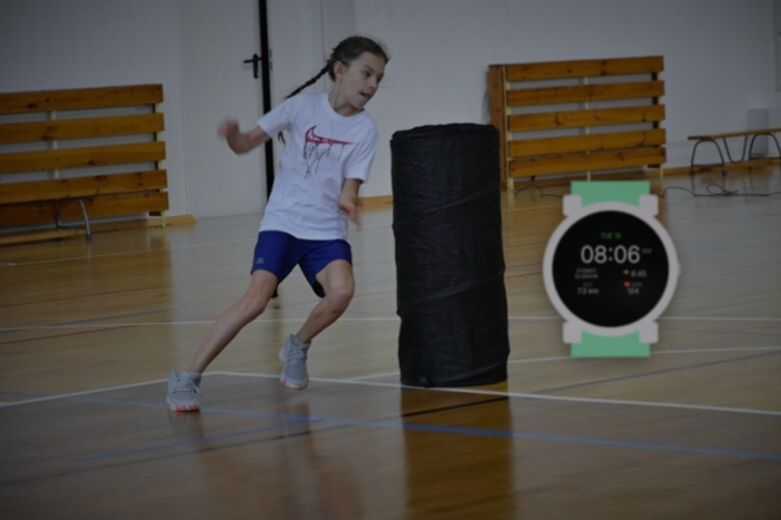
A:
8h06
